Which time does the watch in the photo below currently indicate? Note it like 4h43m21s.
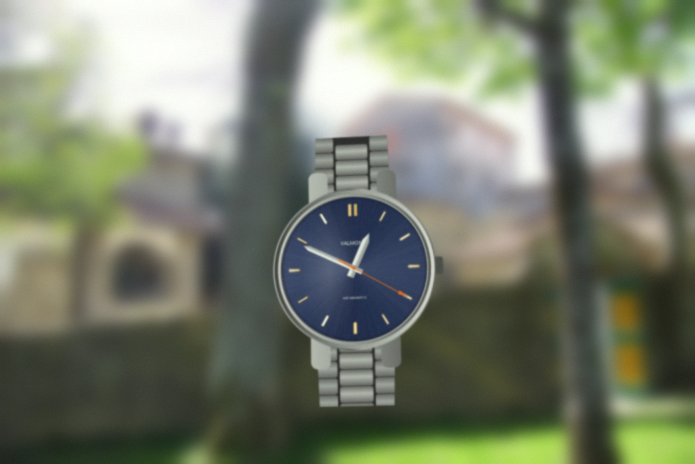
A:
12h49m20s
